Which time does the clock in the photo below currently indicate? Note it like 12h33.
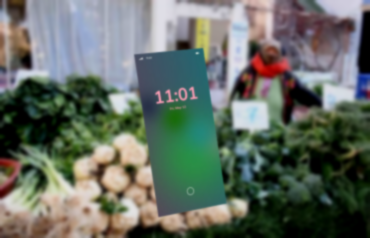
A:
11h01
